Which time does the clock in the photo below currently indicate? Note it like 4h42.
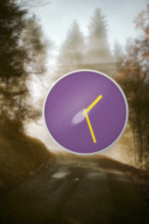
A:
1h27
